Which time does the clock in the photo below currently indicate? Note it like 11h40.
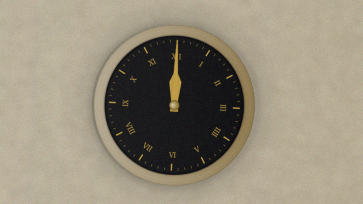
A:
12h00
